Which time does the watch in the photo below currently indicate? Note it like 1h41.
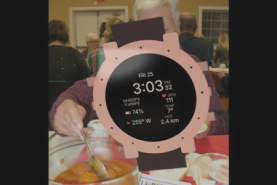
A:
3h03
